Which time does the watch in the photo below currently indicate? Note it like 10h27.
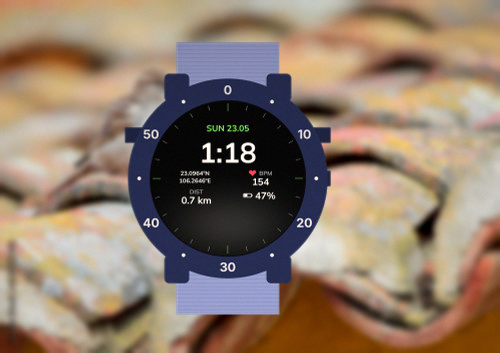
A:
1h18
